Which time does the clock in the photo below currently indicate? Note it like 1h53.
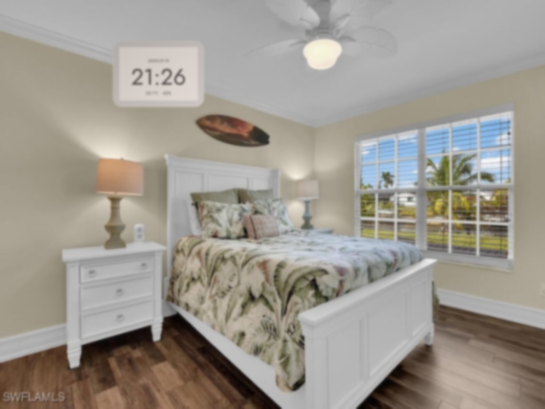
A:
21h26
